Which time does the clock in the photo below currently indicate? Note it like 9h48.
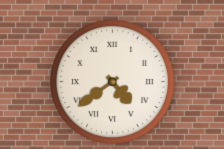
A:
4h39
